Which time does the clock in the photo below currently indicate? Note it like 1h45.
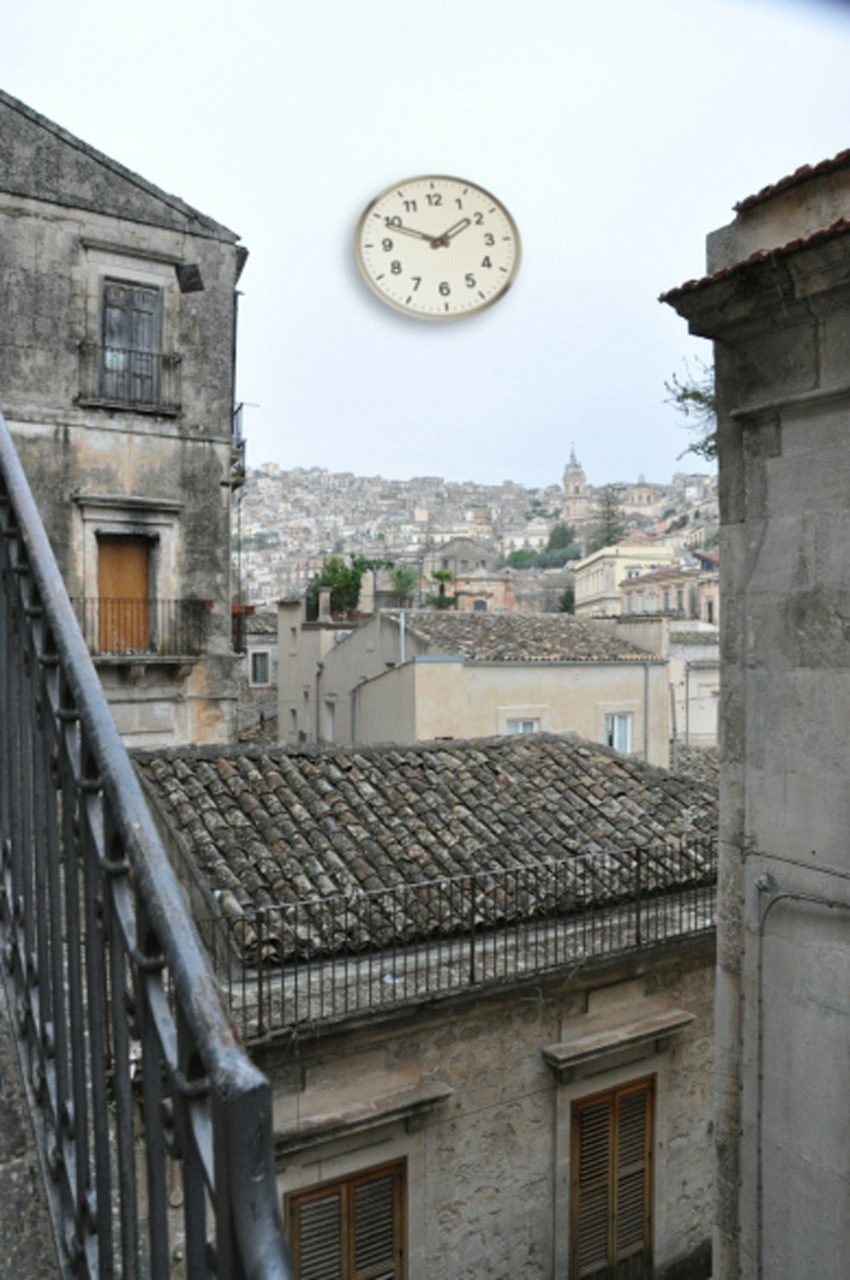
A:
1h49
